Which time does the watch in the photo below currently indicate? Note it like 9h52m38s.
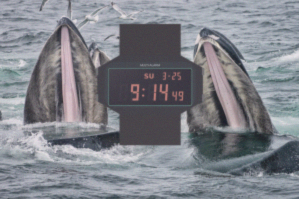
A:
9h14m49s
